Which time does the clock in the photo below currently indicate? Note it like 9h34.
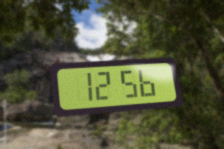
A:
12h56
